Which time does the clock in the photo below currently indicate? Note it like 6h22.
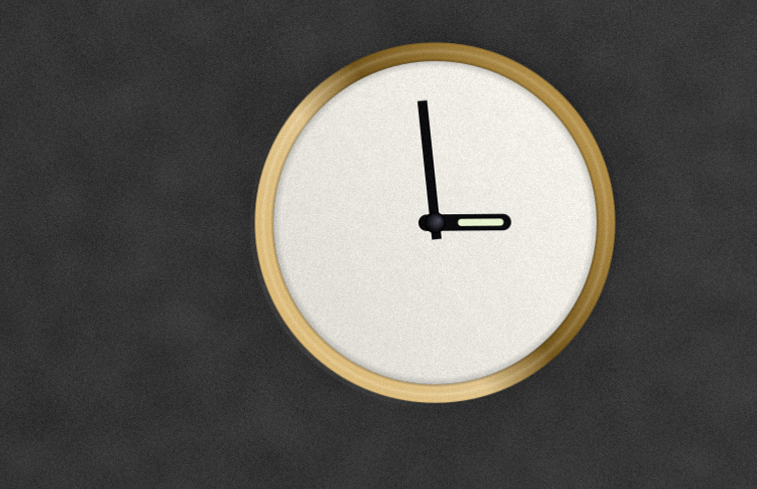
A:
2h59
